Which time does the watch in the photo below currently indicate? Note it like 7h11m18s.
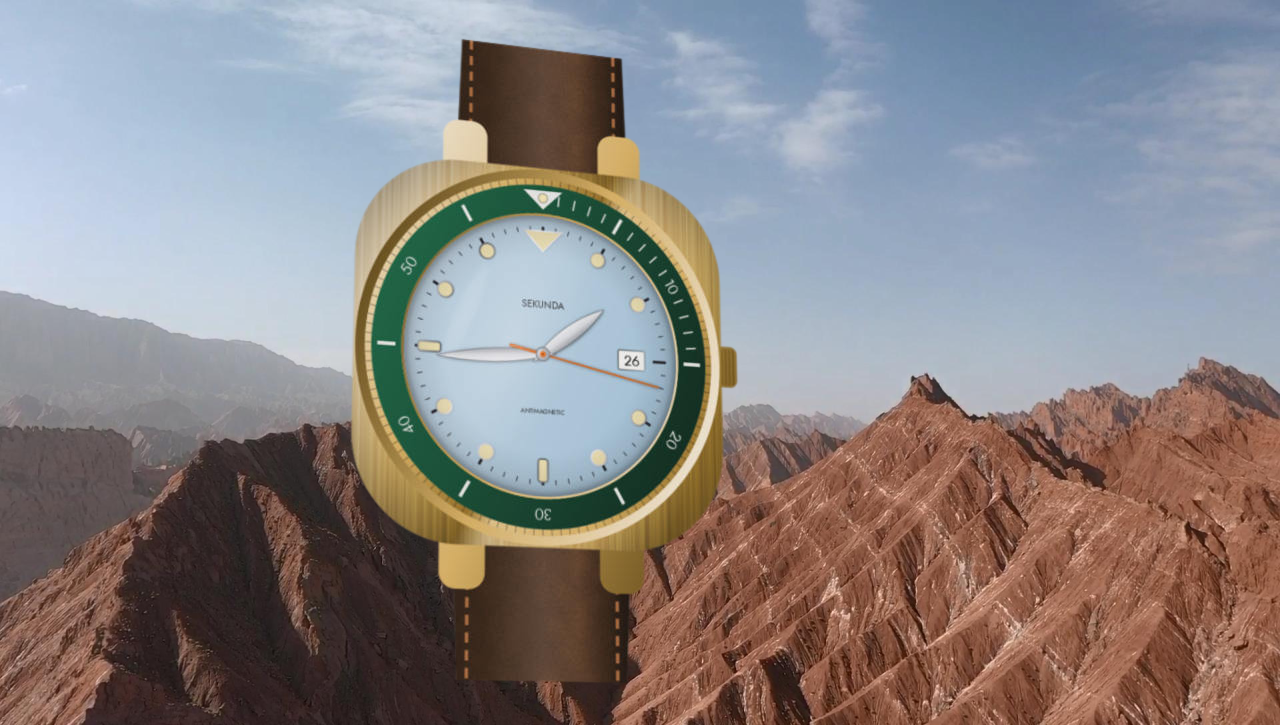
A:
1h44m17s
